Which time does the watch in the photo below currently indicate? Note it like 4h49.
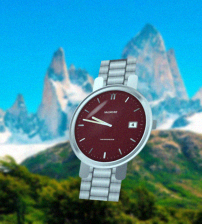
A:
9h47
